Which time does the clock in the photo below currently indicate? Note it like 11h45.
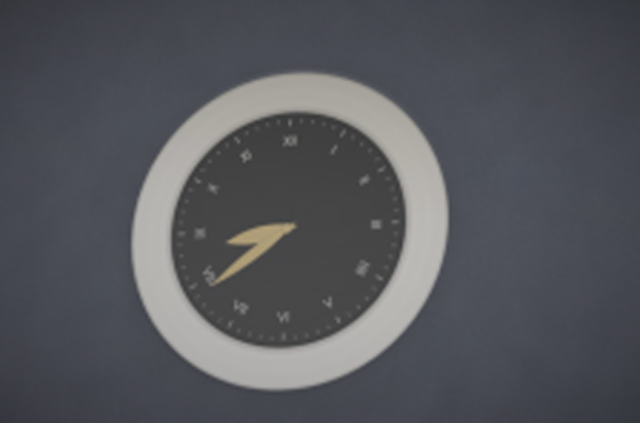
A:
8h39
